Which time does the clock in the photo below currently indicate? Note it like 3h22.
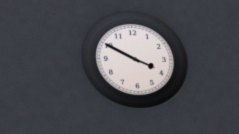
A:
3h50
